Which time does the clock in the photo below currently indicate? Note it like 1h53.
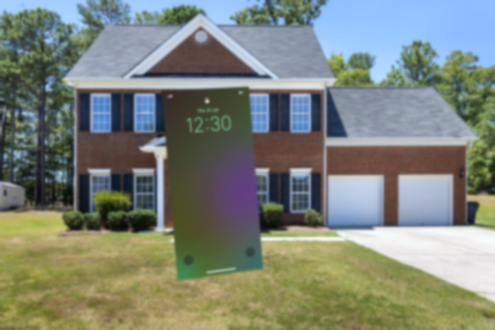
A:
12h30
